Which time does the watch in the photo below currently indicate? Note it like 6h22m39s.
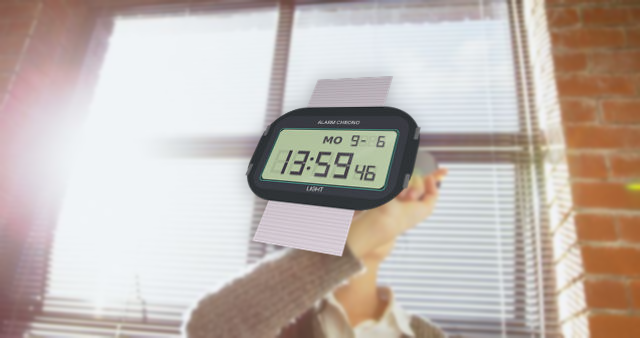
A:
13h59m46s
